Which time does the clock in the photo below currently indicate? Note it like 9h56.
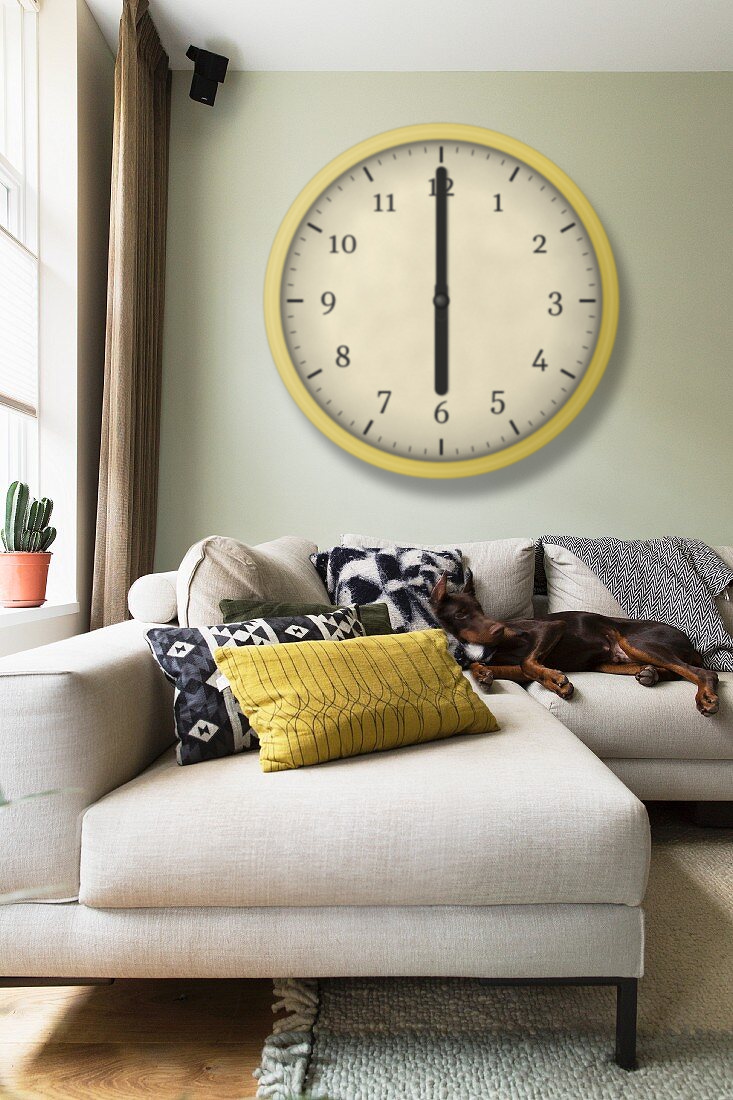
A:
6h00
